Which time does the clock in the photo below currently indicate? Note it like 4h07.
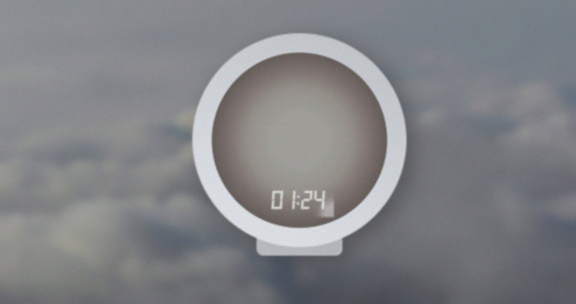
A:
1h24
